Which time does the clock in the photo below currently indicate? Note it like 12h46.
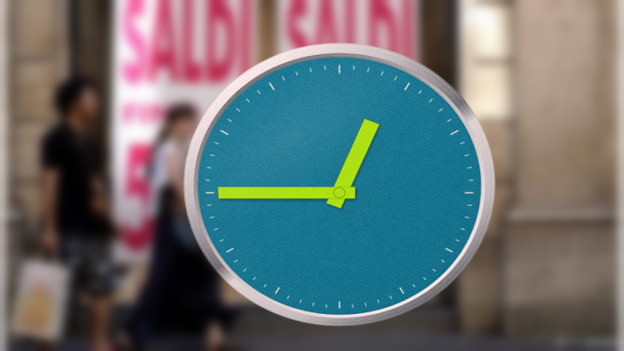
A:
12h45
